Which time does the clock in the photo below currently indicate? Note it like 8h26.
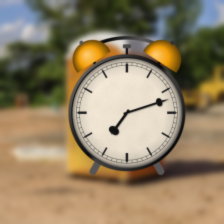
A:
7h12
